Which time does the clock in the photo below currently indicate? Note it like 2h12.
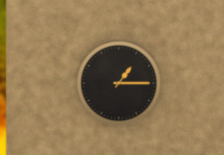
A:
1h15
